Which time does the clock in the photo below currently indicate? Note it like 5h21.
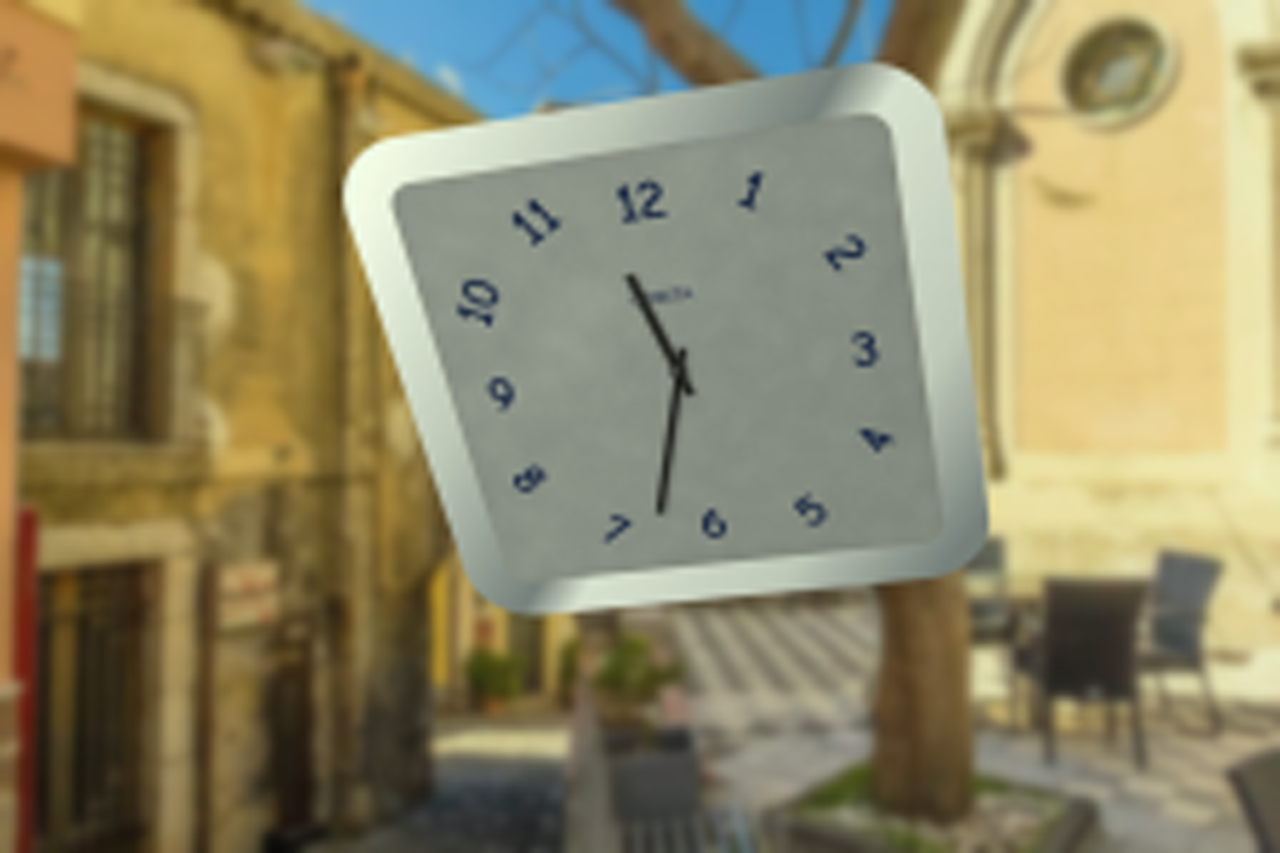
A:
11h33
